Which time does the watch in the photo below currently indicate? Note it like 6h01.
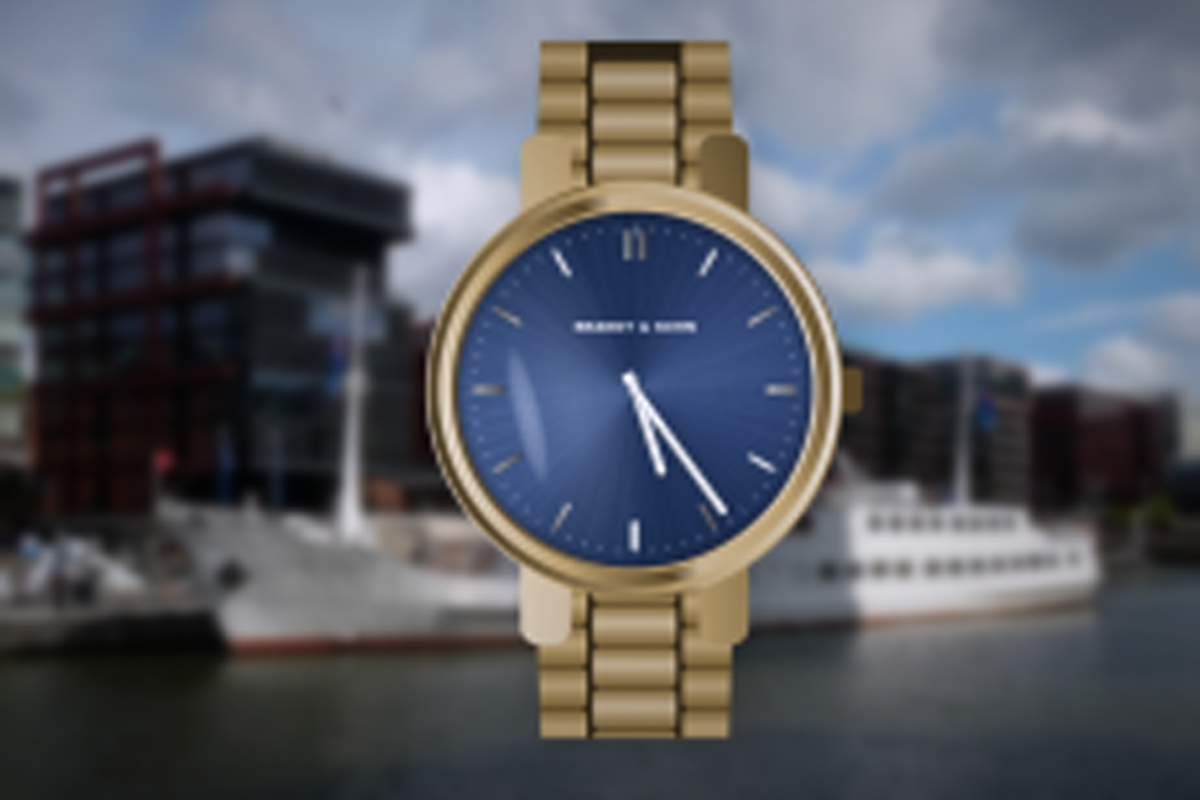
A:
5h24
